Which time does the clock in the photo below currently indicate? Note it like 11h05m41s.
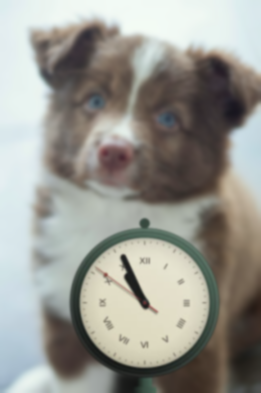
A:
10h55m51s
